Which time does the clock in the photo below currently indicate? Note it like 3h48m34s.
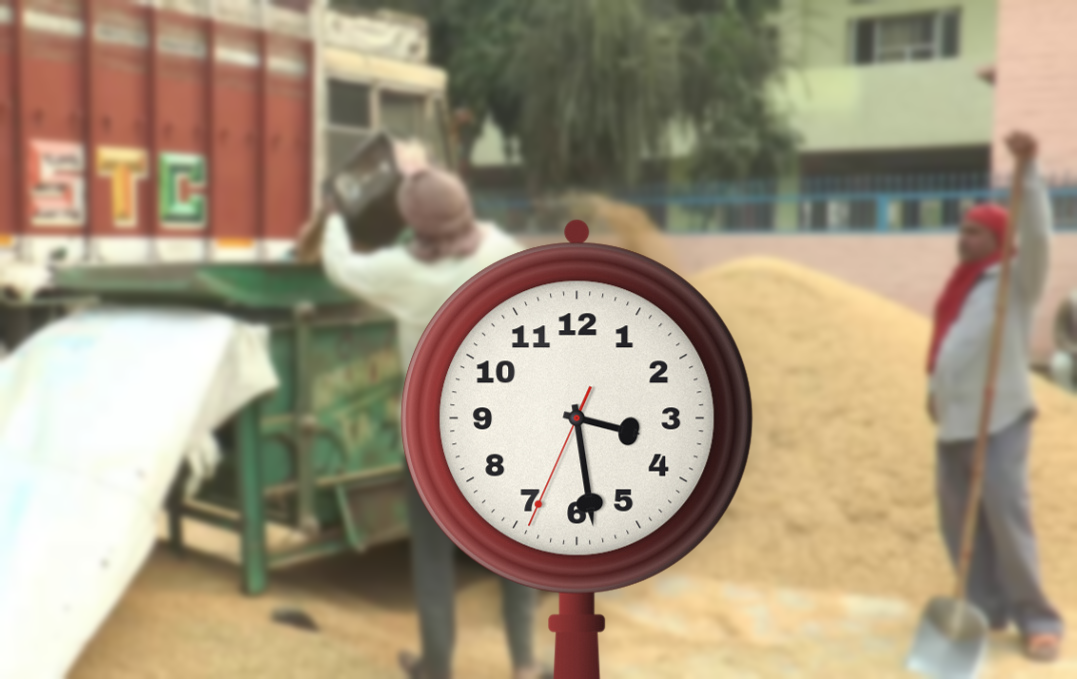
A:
3h28m34s
